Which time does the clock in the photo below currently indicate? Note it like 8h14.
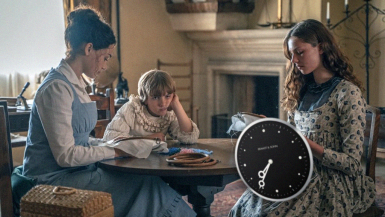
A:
7h36
